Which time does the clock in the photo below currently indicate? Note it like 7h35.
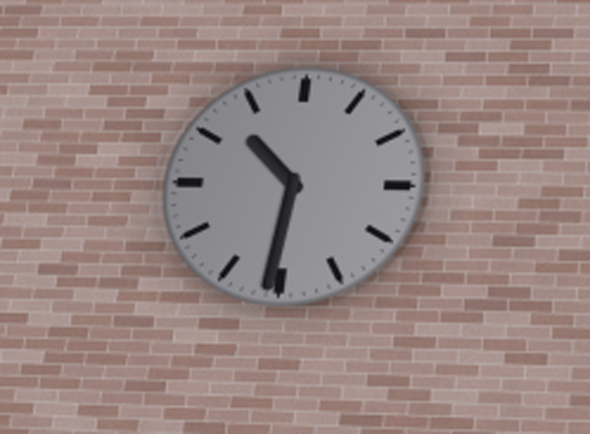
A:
10h31
